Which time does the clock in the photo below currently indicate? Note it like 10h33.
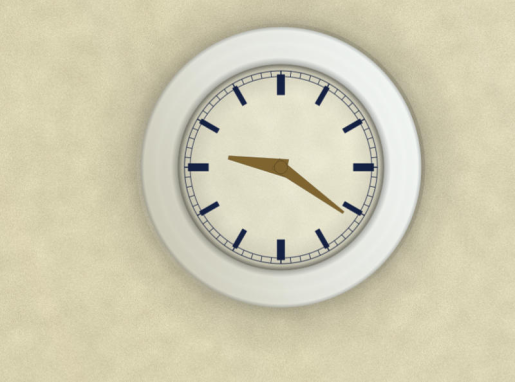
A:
9h21
